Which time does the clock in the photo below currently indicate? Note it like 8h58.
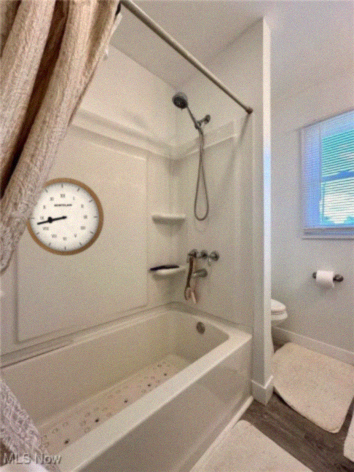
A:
8h43
